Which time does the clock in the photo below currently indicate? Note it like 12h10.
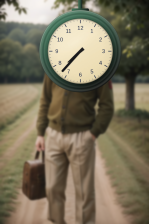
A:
7h37
